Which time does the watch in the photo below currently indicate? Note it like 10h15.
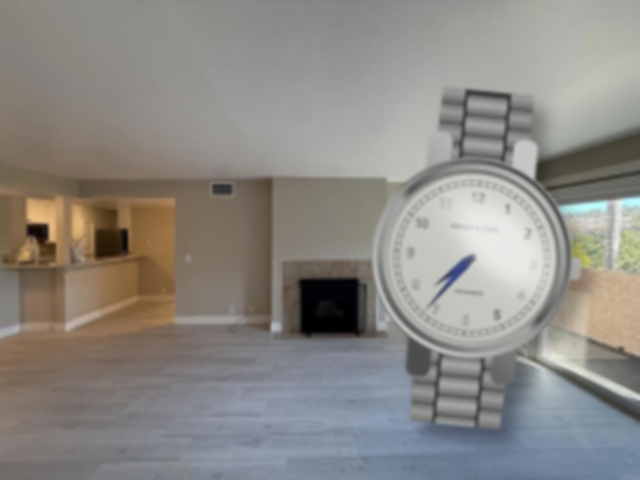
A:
7h36
